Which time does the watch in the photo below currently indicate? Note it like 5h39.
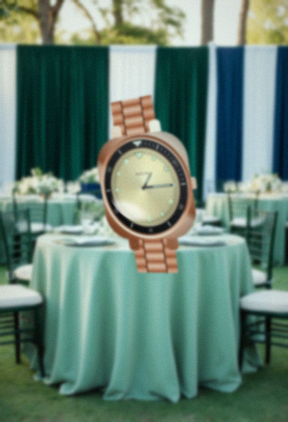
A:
1h15
